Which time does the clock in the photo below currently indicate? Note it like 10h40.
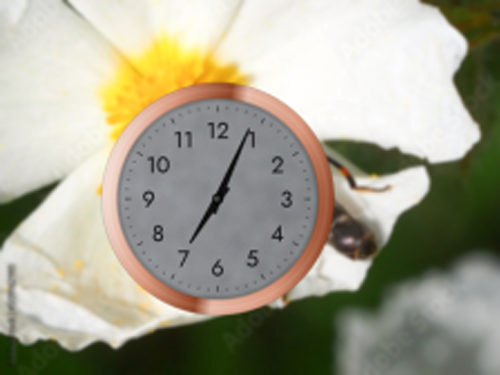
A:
7h04
